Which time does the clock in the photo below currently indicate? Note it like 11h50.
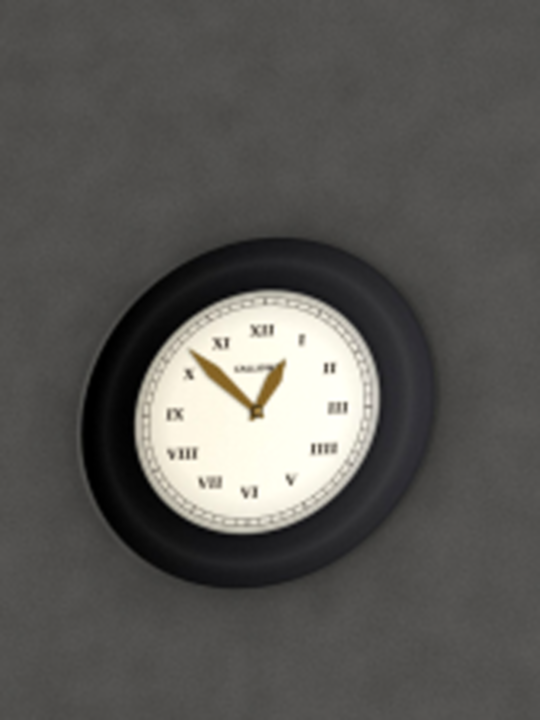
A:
12h52
